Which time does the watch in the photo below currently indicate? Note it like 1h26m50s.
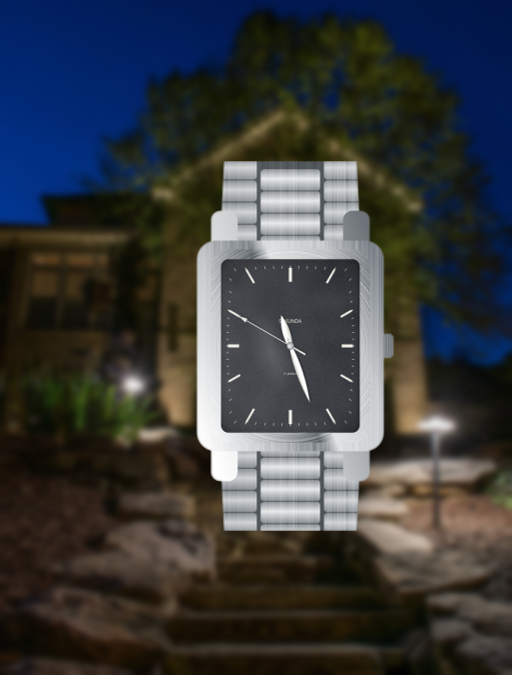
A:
11h26m50s
